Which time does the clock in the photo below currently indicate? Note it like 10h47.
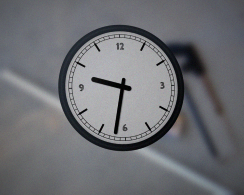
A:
9h32
